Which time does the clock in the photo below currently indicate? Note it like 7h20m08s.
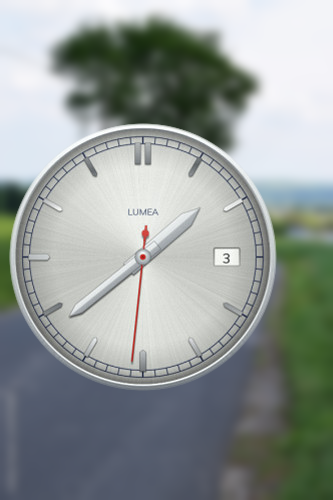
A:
1h38m31s
